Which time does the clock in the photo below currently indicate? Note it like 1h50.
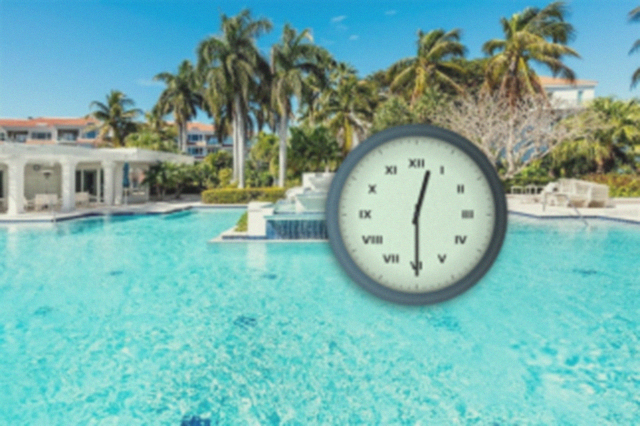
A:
12h30
